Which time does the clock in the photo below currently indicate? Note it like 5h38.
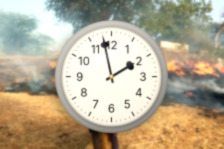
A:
1h58
